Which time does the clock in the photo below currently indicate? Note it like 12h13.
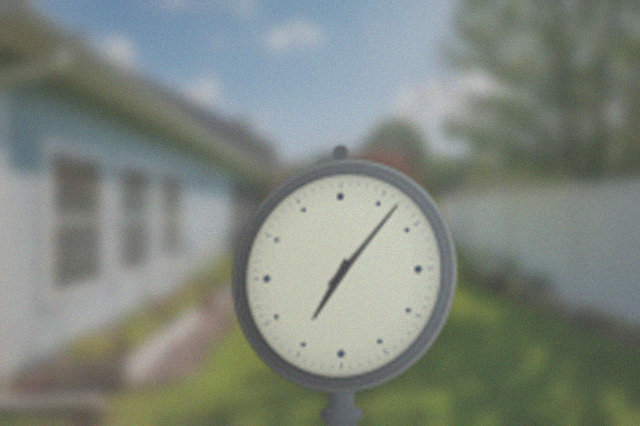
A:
7h07
